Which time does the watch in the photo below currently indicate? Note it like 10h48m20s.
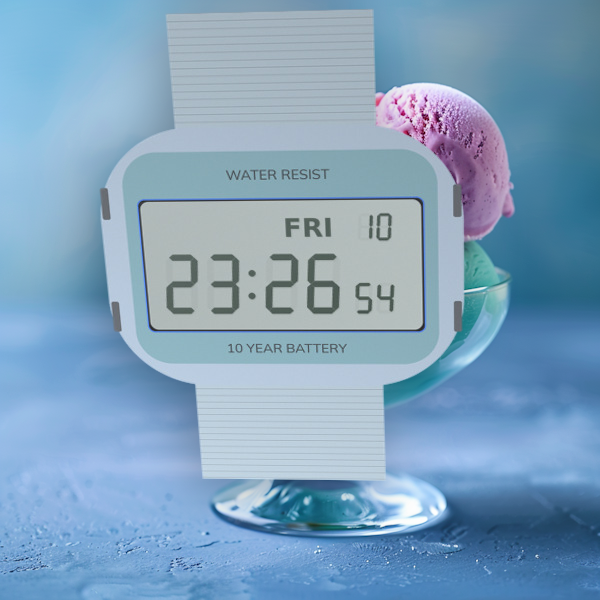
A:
23h26m54s
